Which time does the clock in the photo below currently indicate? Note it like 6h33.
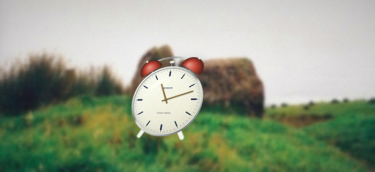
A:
11h12
